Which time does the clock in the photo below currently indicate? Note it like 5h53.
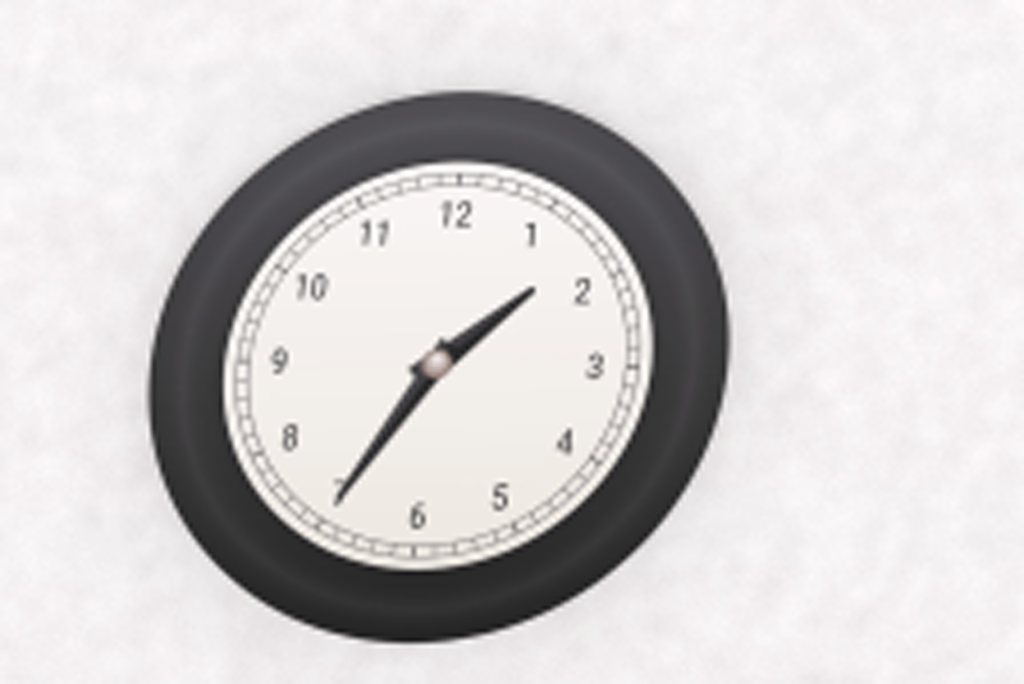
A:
1h35
